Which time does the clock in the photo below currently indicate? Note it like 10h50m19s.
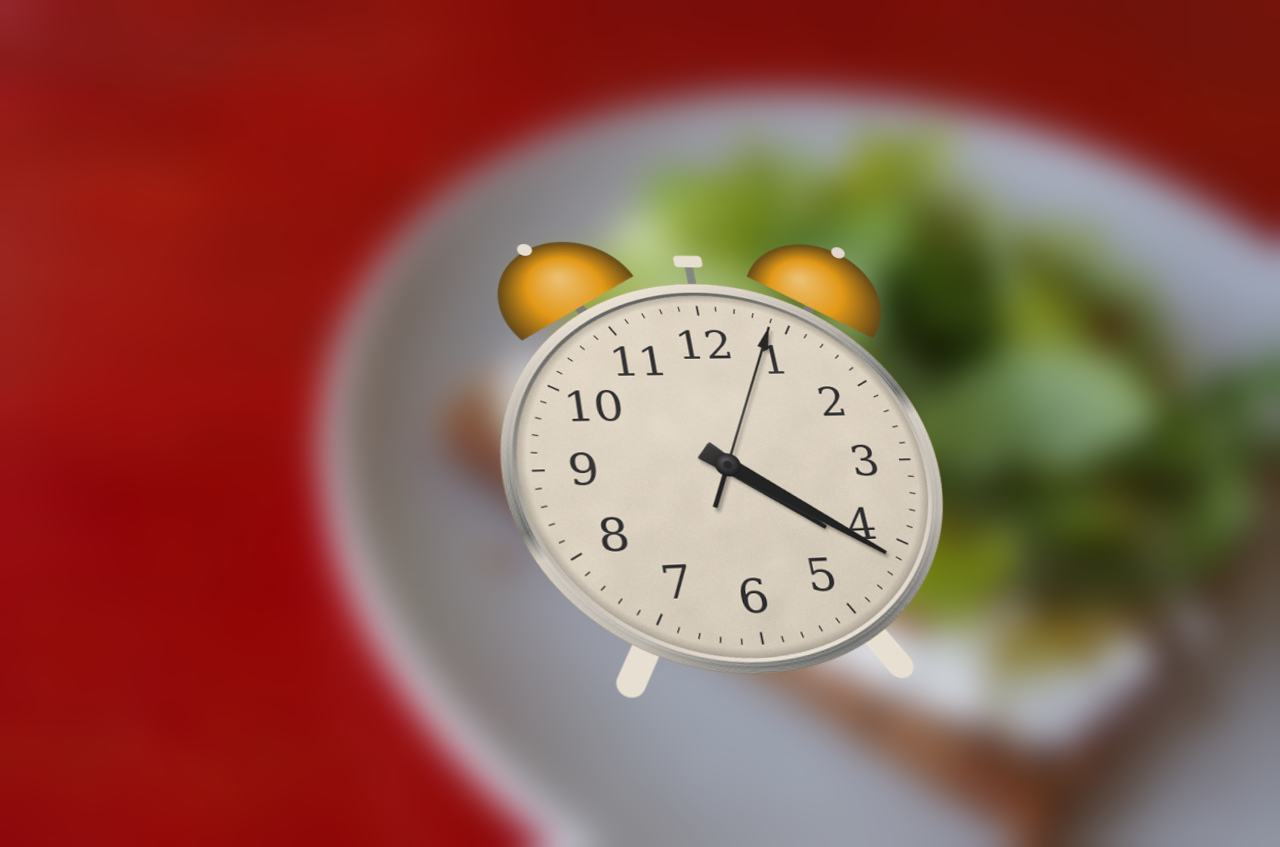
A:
4h21m04s
